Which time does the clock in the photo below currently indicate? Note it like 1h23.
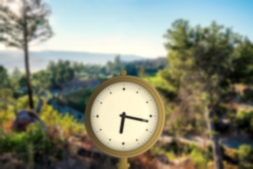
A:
6h17
